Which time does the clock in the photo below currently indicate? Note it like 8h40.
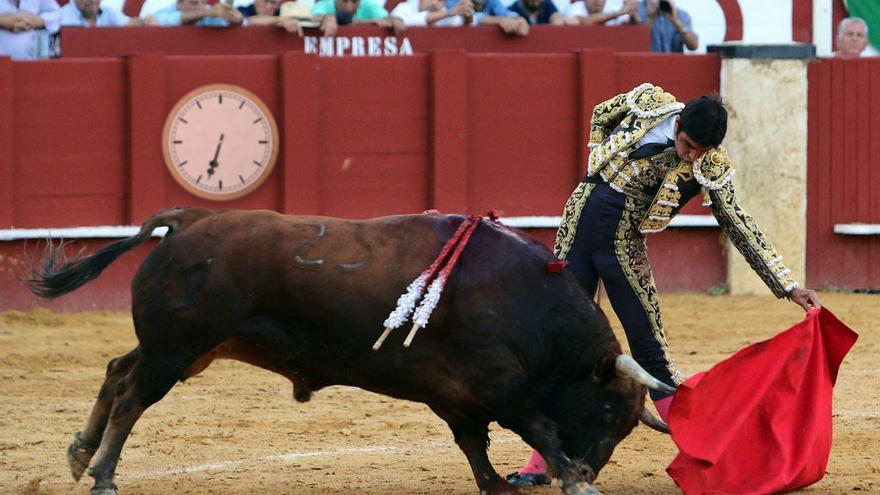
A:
6h33
